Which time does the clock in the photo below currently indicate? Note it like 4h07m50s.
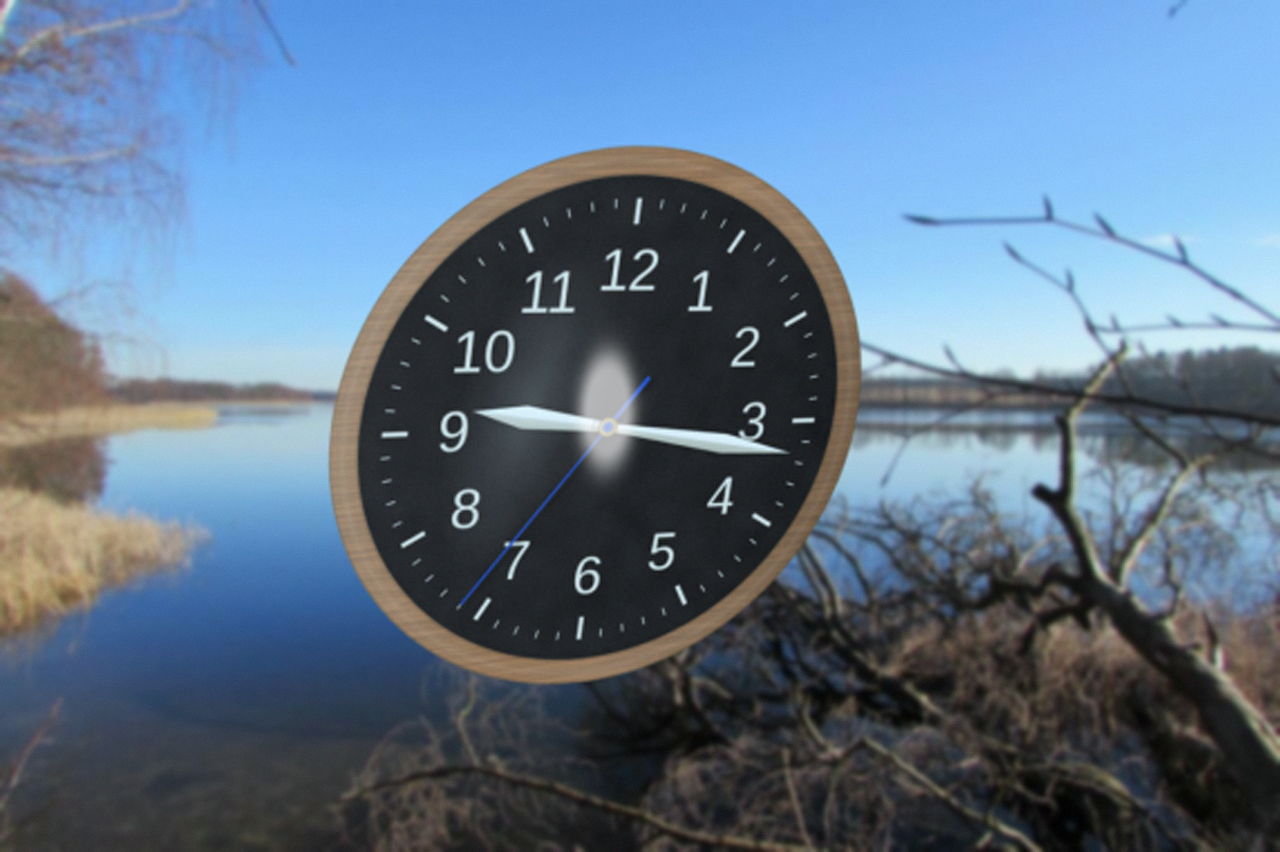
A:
9h16m36s
